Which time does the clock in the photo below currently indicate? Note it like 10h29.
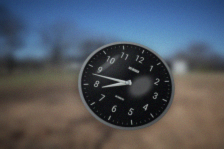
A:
7h43
